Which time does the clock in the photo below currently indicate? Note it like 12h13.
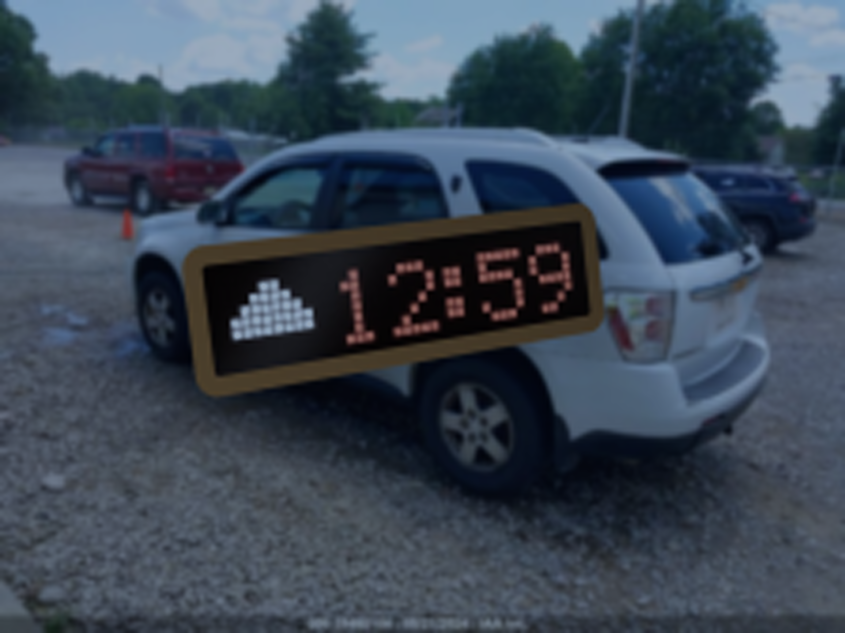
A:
12h59
